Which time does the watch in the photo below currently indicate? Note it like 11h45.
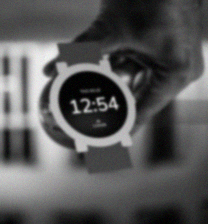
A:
12h54
